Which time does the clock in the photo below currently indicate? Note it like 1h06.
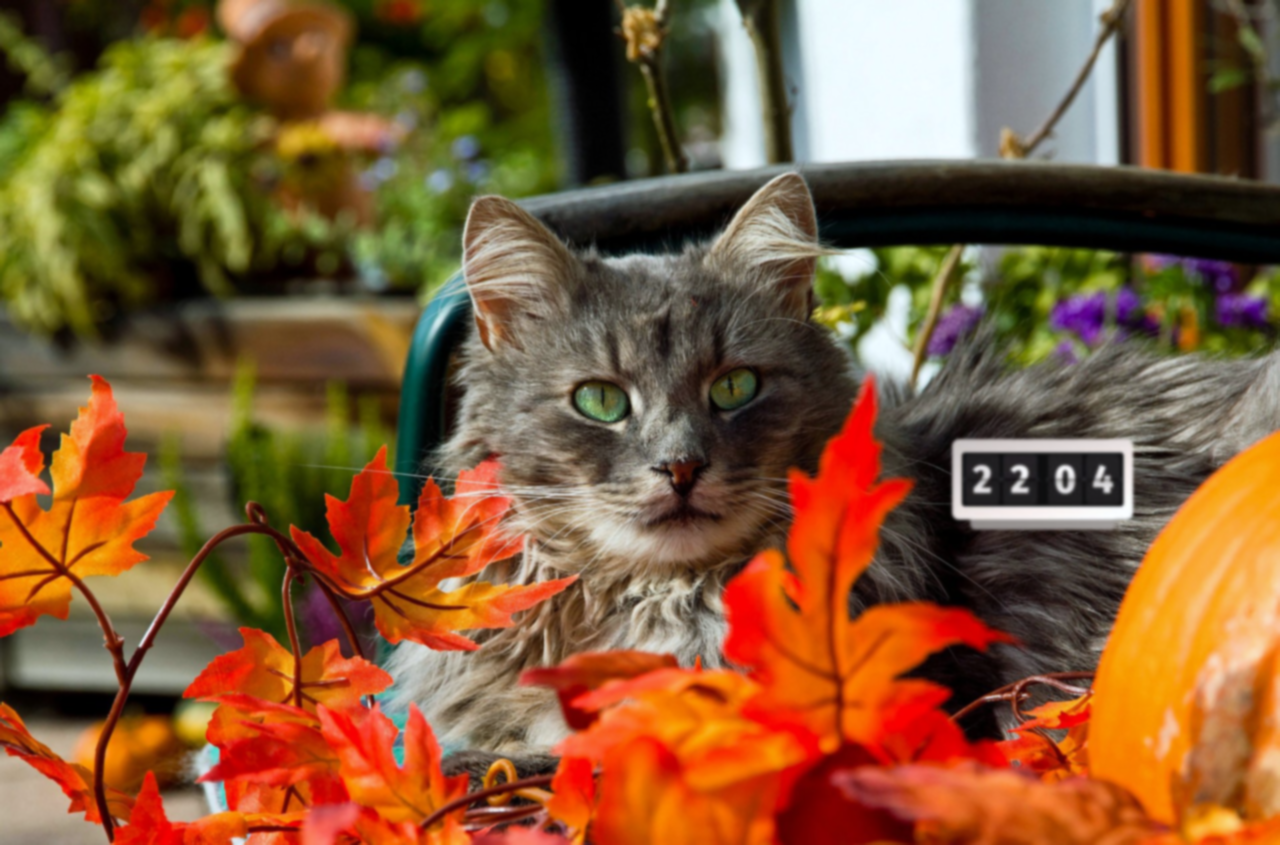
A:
22h04
